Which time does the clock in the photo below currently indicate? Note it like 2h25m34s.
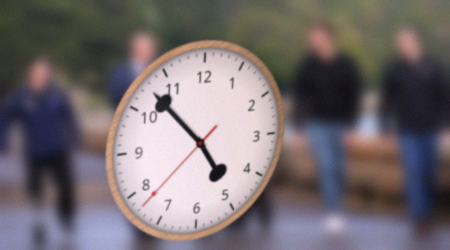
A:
4h52m38s
